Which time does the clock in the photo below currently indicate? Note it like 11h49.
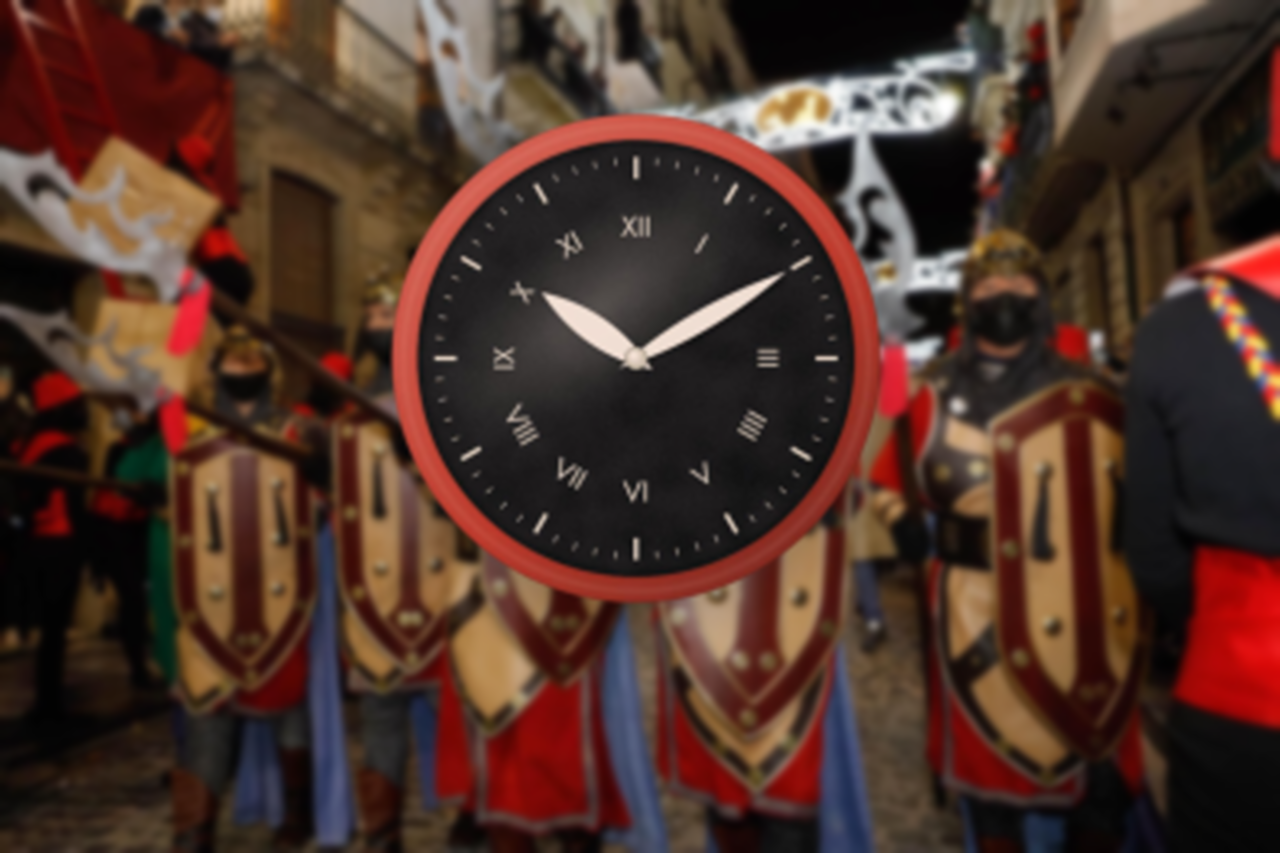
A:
10h10
